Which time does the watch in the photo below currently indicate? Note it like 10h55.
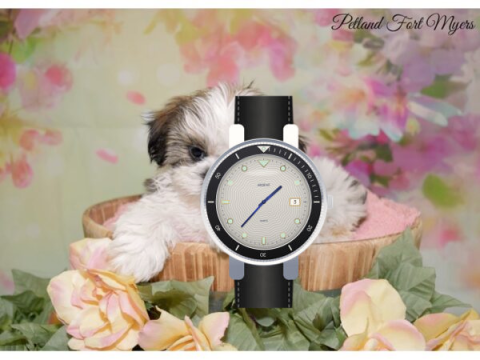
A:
1h37
